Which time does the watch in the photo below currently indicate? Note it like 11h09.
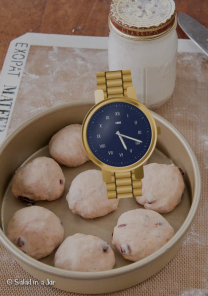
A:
5h19
